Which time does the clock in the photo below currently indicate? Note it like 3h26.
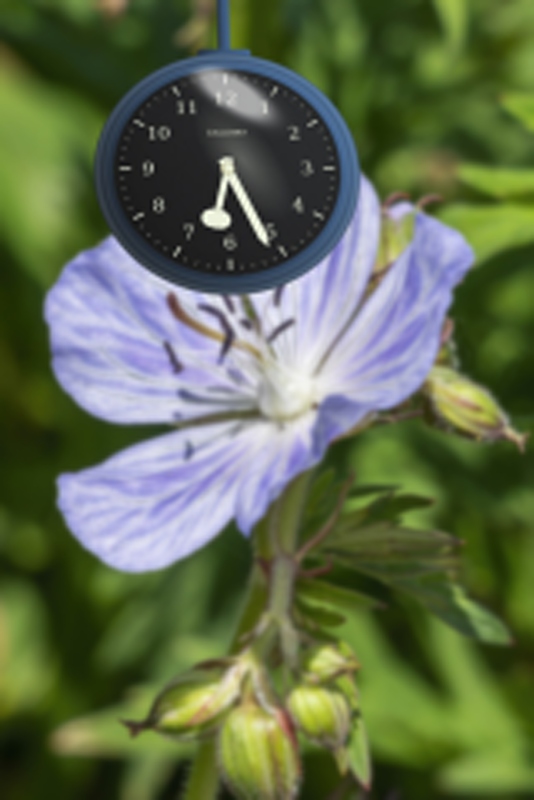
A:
6h26
